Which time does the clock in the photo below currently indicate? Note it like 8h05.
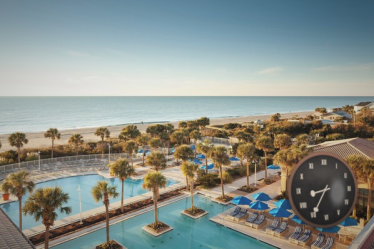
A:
8h35
